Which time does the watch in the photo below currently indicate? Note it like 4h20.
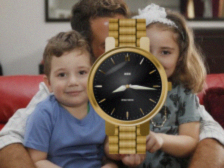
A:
8h16
